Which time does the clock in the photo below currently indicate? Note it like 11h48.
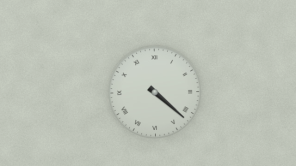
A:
4h22
